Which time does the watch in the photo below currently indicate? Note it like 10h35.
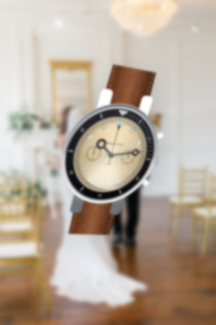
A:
10h13
